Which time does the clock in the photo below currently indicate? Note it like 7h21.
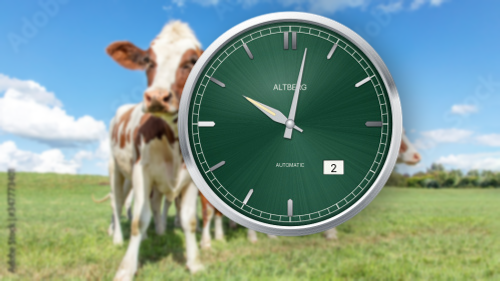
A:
10h02
